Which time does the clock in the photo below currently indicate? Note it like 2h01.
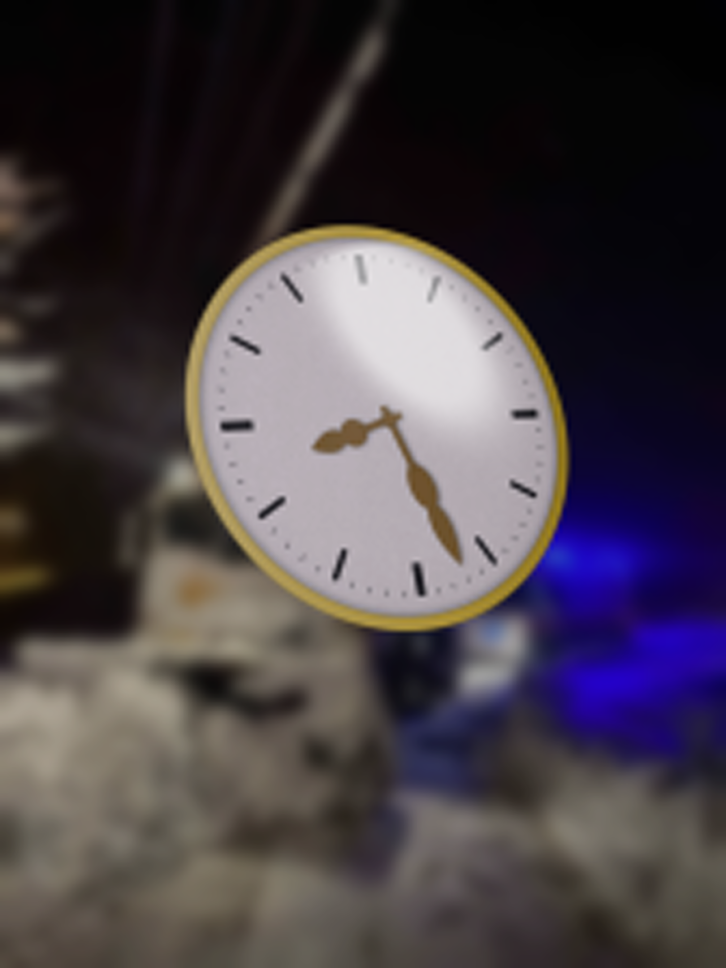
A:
8h27
